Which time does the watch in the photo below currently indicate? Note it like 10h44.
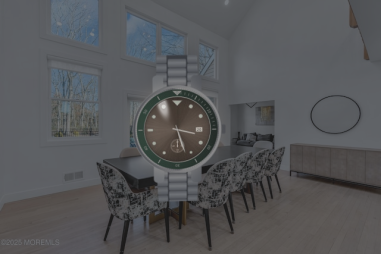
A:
3h27
